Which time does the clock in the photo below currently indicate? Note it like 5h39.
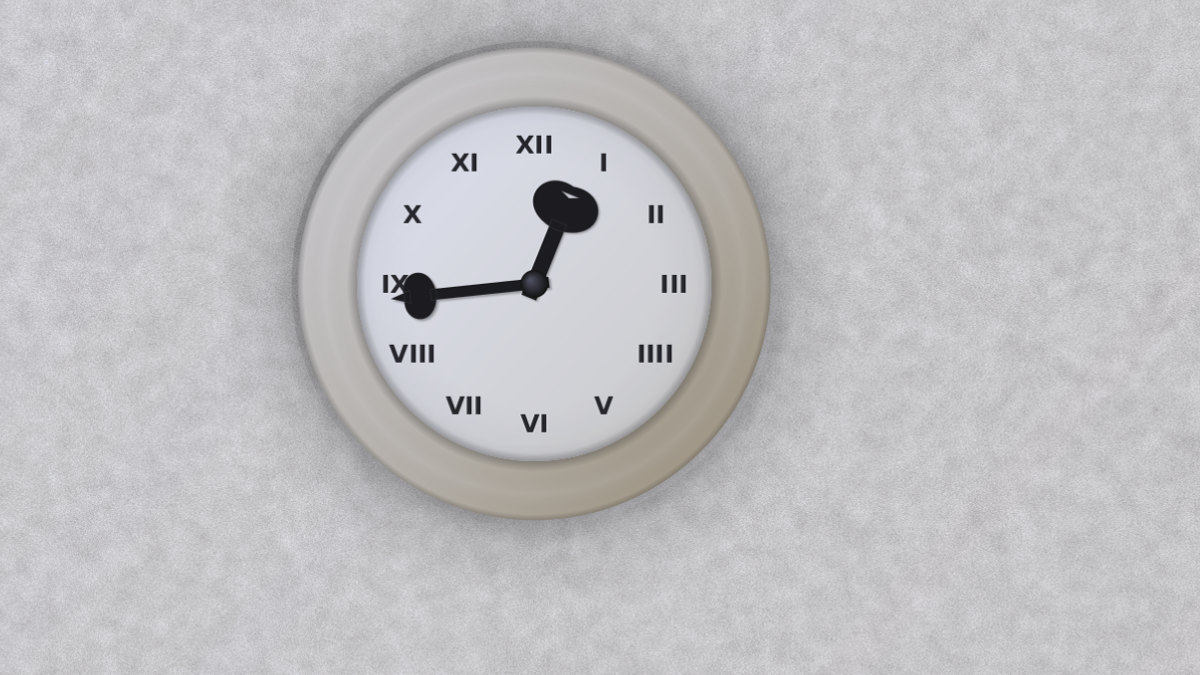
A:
12h44
